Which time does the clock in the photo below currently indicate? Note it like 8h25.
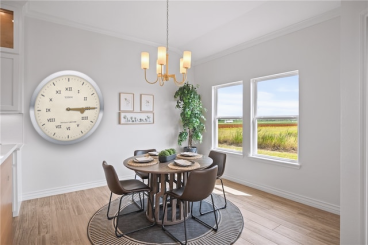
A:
3h15
